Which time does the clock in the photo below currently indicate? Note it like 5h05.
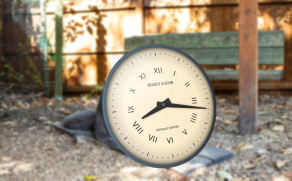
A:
8h17
